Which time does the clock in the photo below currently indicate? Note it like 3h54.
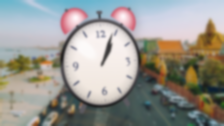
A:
1h04
